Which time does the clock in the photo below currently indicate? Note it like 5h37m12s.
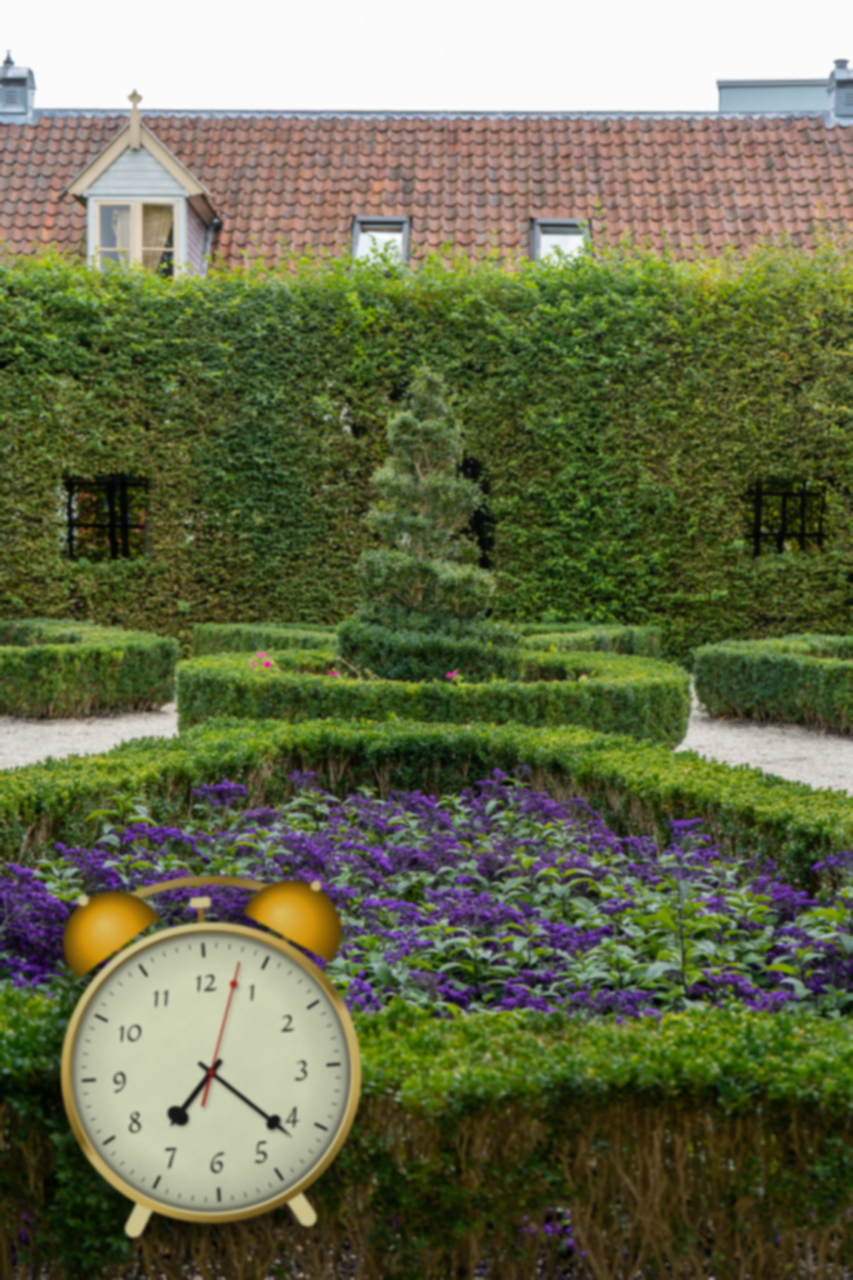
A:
7h22m03s
